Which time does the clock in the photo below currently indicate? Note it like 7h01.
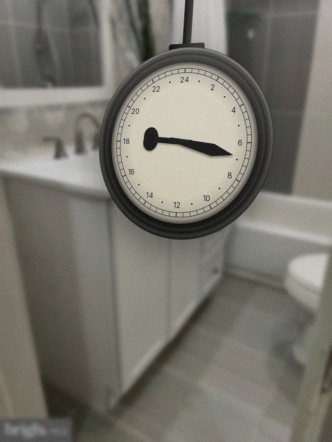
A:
18h17
